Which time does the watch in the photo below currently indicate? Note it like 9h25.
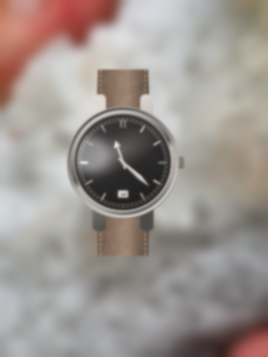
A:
11h22
